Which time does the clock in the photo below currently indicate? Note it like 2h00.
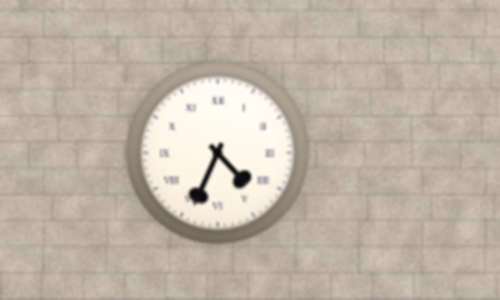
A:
4h34
